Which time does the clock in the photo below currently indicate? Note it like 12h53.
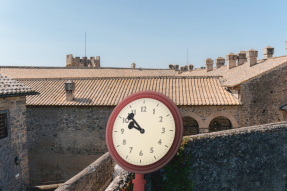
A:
9h53
